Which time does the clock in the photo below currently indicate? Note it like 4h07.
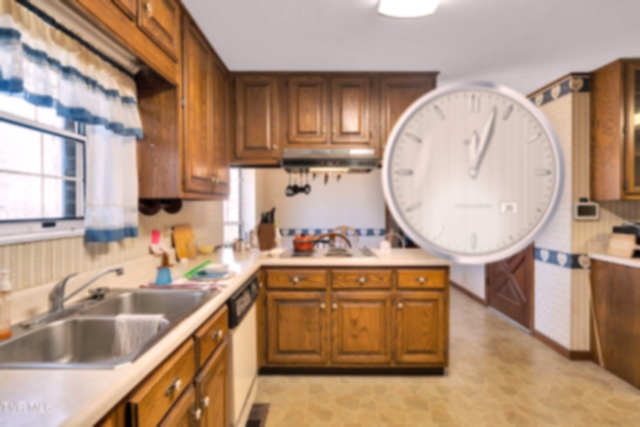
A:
12h03
